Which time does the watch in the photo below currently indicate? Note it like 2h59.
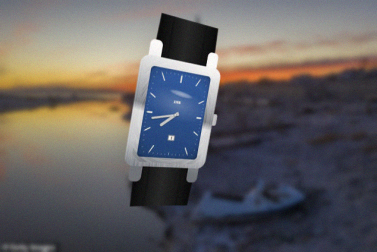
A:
7h43
